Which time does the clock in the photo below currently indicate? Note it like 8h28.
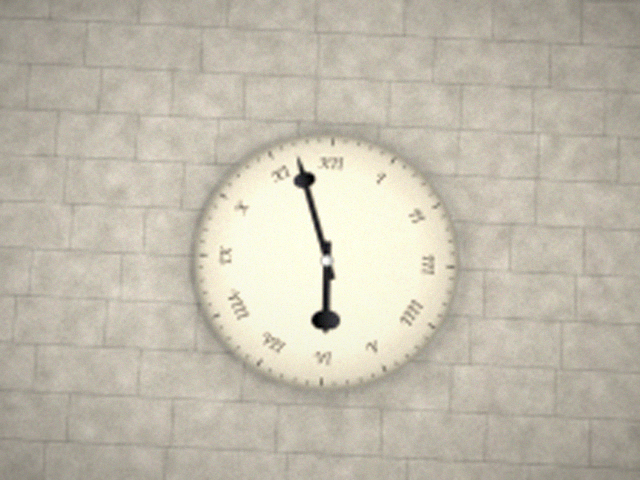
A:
5h57
